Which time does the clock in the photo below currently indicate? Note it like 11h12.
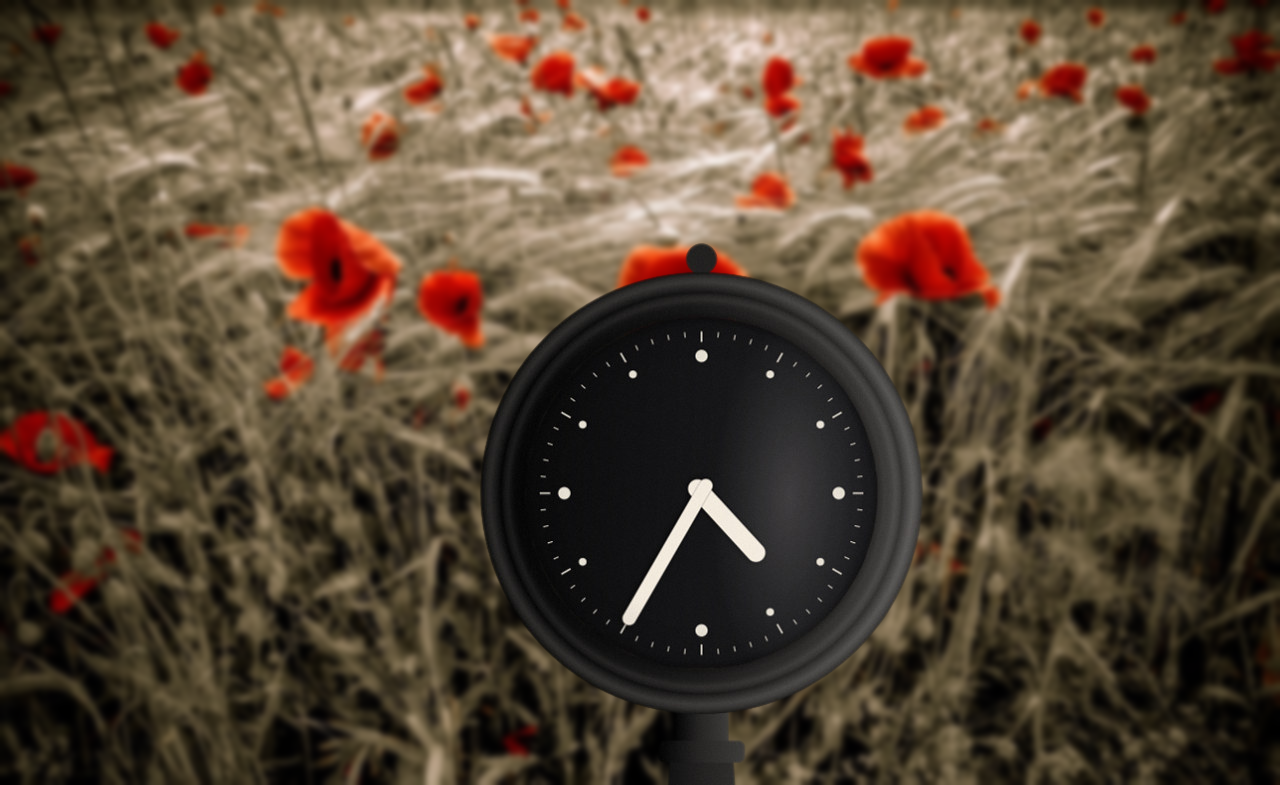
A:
4h35
